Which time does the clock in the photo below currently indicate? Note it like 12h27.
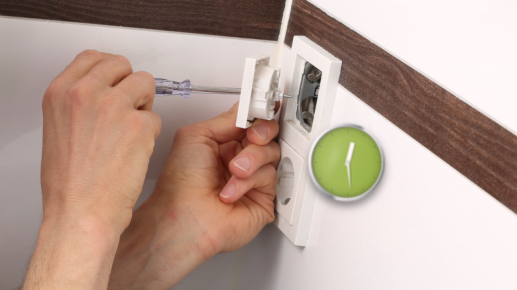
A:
12h29
